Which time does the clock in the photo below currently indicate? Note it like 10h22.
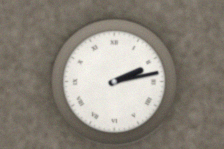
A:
2h13
